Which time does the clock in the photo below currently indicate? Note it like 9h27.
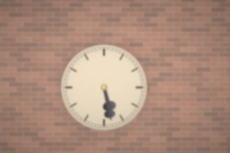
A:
5h28
